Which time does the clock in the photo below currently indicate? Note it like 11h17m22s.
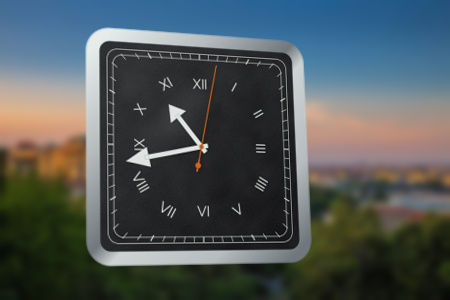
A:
10h43m02s
